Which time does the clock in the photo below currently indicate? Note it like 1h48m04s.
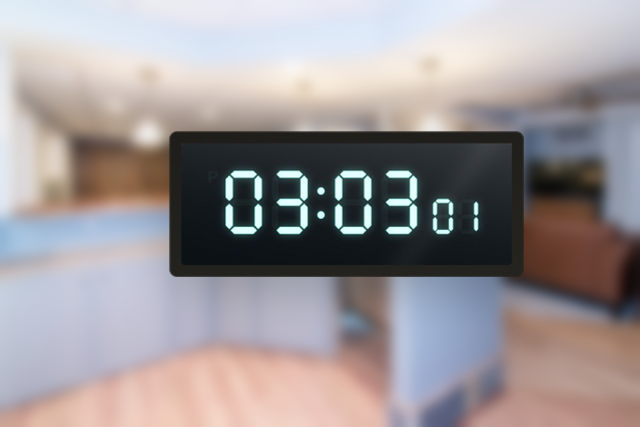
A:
3h03m01s
